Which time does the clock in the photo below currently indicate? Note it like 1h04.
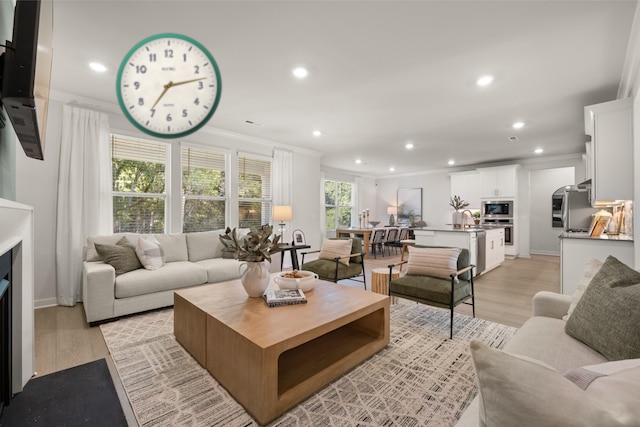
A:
7h13
